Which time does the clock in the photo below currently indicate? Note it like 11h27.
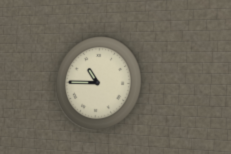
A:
10h45
